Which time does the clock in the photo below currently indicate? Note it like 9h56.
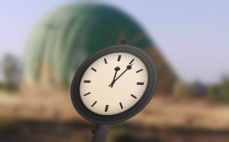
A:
12h06
